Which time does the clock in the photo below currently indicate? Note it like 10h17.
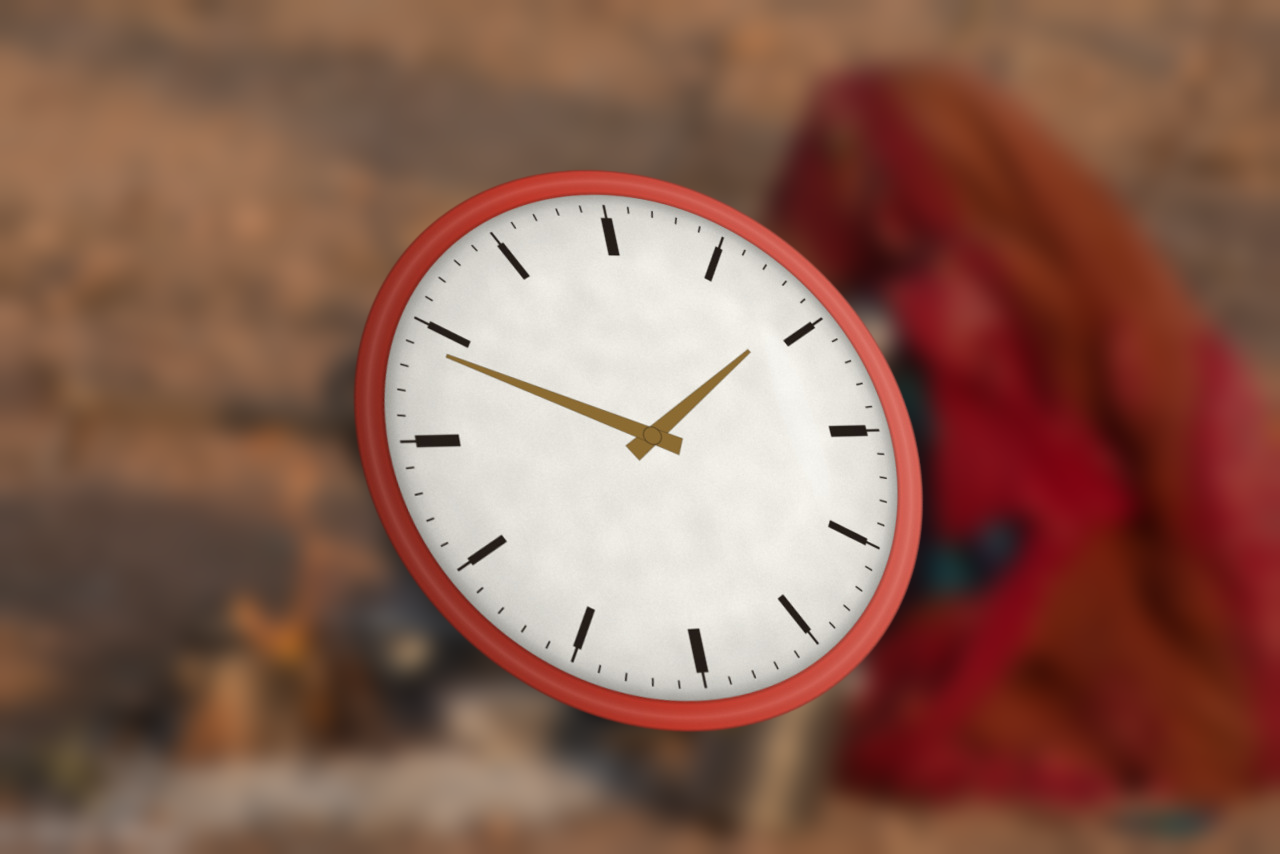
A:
1h49
